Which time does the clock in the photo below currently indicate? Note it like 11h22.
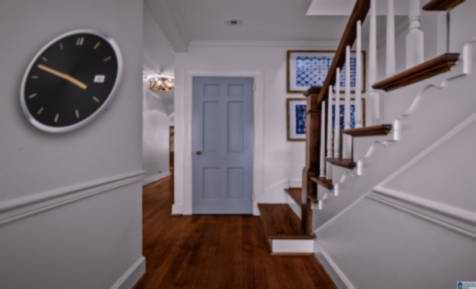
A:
3h48
